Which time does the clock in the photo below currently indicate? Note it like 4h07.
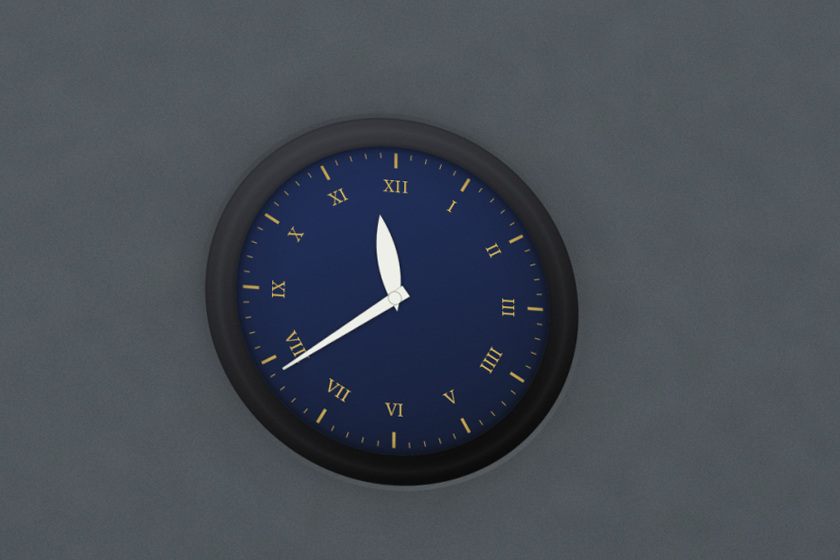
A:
11h39
